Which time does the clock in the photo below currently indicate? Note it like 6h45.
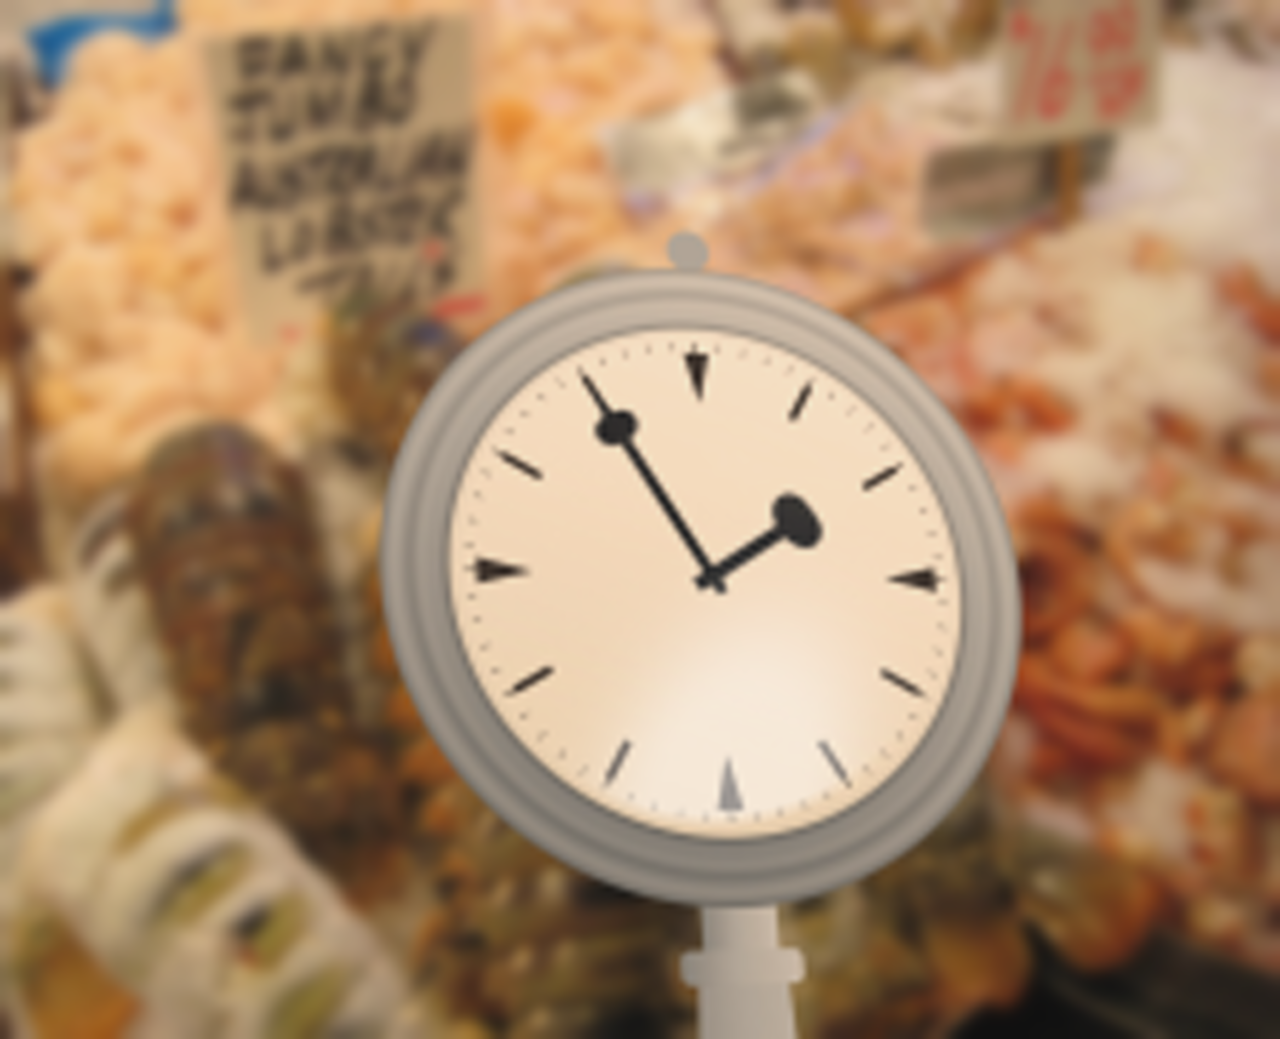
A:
1h55
